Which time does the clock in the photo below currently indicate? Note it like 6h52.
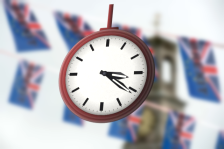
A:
3h21
